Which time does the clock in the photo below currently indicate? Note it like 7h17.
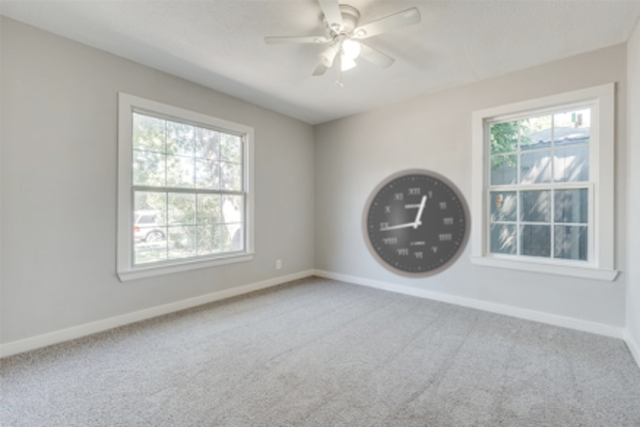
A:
12h44
